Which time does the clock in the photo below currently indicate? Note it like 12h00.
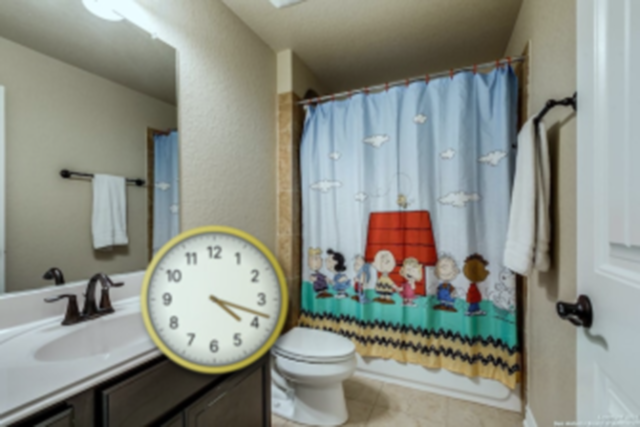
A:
4h18
